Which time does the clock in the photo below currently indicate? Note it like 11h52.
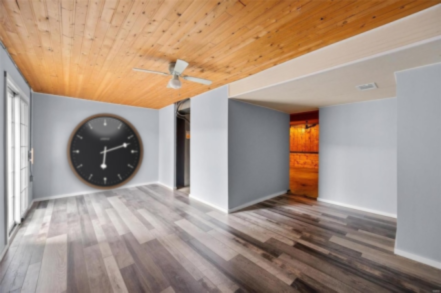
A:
6h12
